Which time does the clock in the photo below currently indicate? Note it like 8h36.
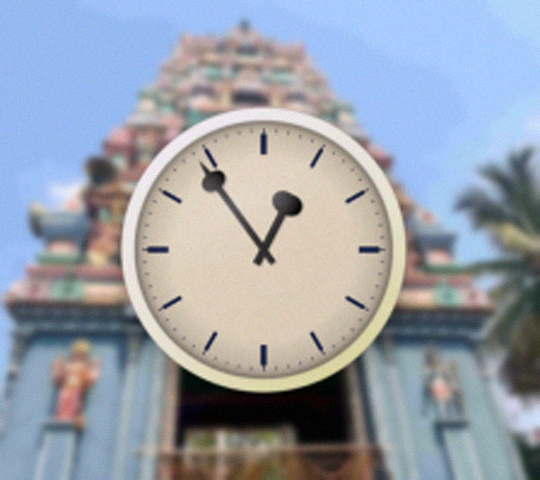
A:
12h54
